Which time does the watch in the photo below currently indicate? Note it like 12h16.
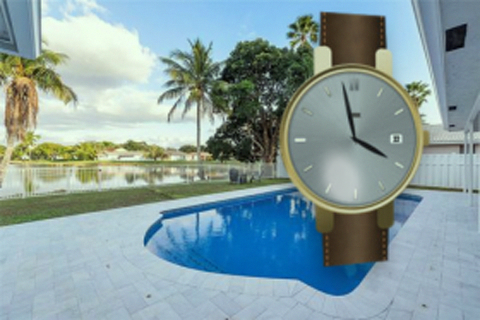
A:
3h58
